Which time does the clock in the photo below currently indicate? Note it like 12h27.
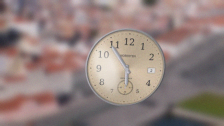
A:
5h54
